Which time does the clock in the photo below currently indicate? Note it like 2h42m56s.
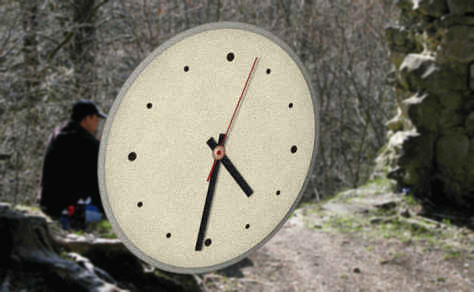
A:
4h31m03s
